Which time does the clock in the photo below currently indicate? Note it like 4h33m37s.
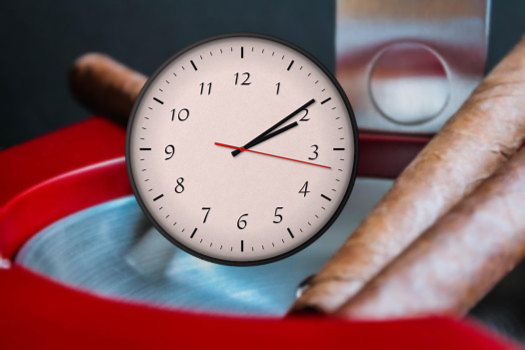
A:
2h09m17s
